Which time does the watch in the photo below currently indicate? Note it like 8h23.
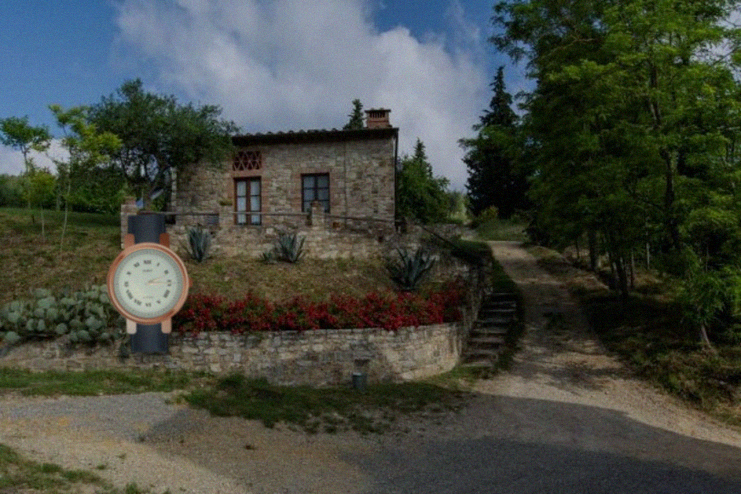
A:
2h15
